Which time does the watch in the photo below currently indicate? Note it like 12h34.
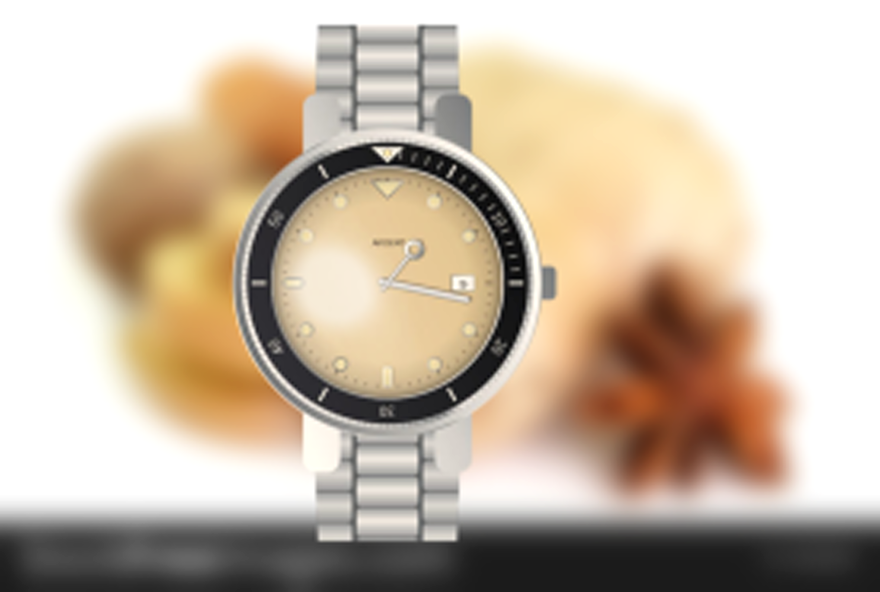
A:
1h17
